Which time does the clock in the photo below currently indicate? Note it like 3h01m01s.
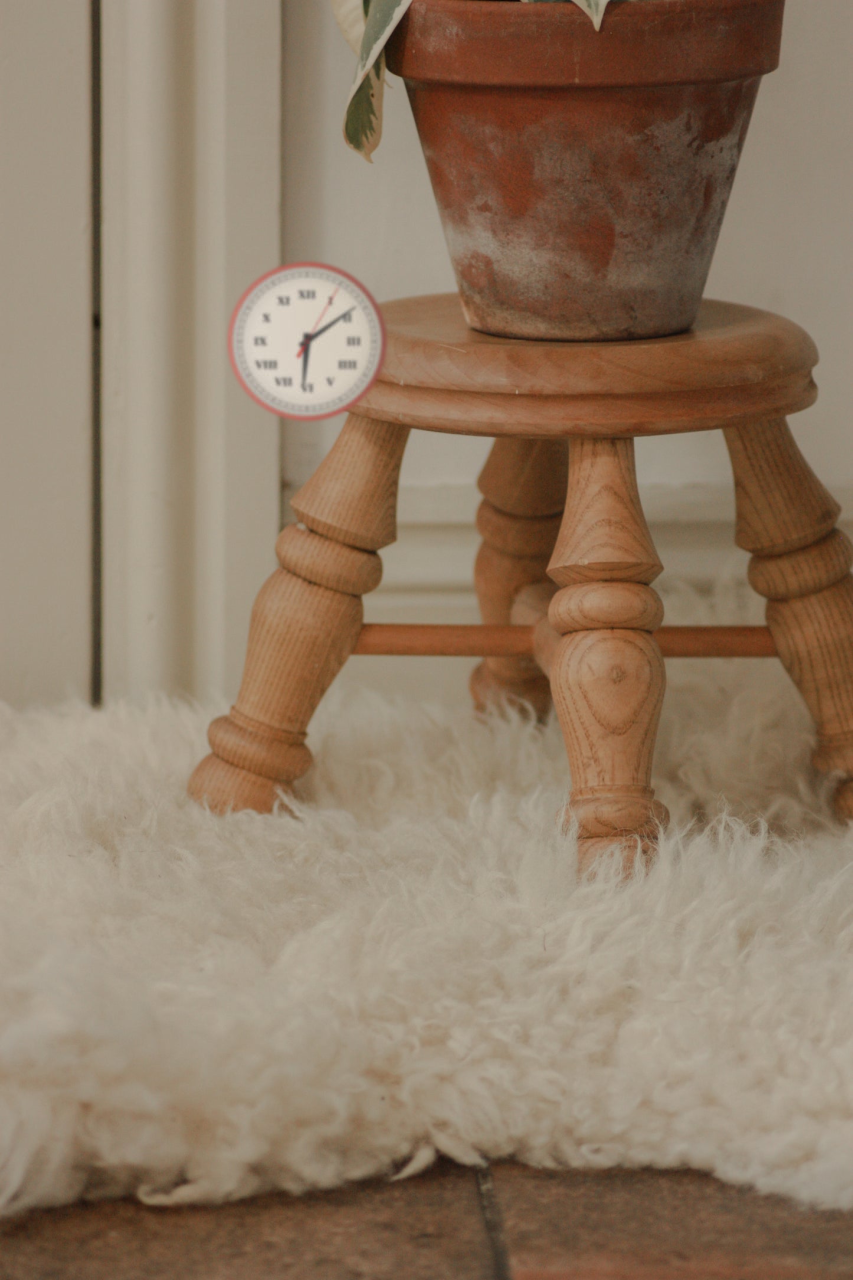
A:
6h09m05s
